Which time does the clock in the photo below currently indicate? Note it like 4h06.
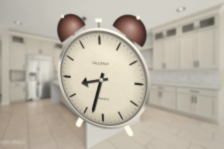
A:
8h33
